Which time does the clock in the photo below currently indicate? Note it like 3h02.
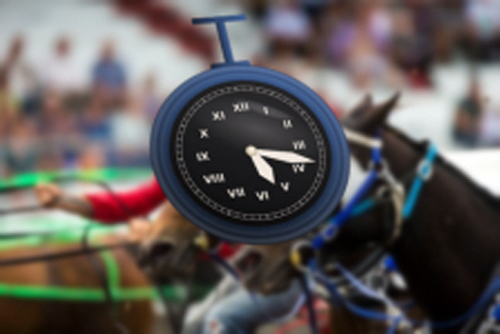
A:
5h18
